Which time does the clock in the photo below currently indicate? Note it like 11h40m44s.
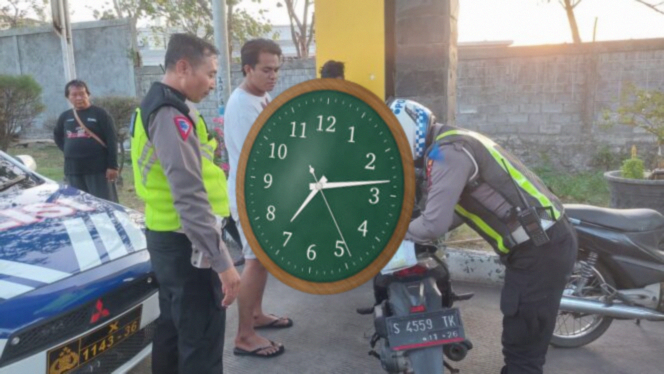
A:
7h13m24s
